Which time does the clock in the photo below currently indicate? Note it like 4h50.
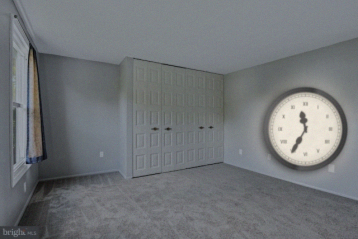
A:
11h35
